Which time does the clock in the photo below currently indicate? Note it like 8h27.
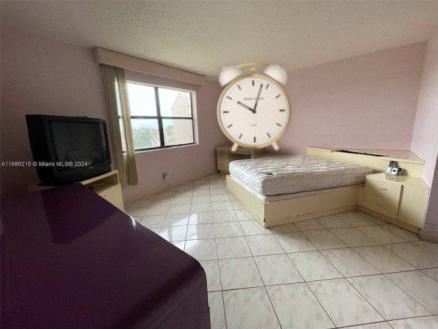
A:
10h03
